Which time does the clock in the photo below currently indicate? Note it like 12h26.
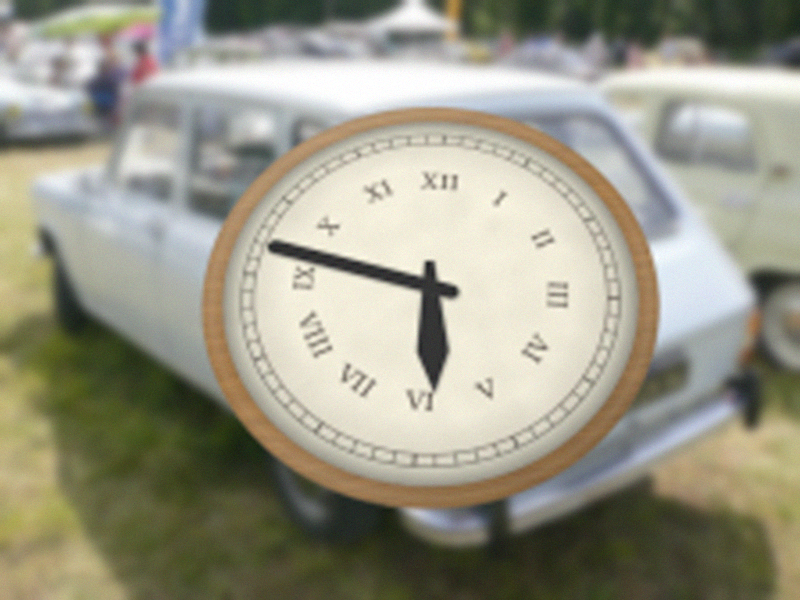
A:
5h47
